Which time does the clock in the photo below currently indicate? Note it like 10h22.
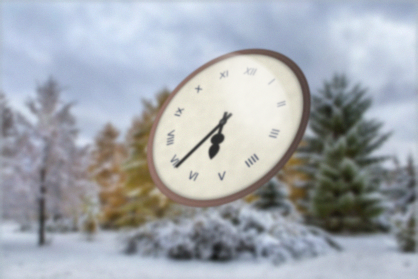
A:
5h34
